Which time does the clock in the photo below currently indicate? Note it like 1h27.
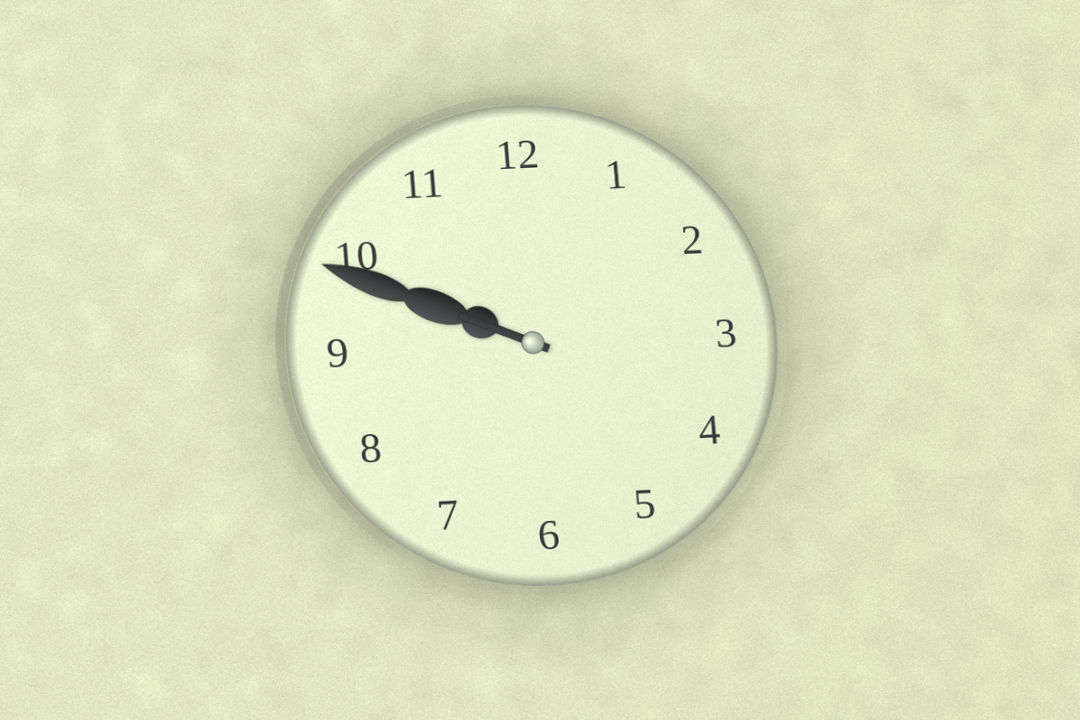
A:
9h49
